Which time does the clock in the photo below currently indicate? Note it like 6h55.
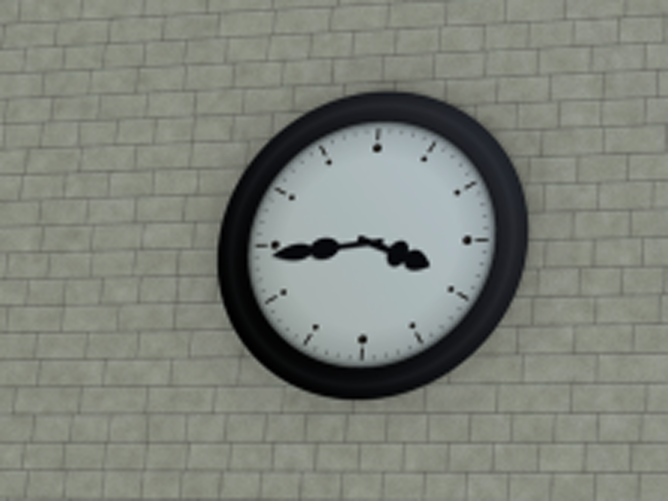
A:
3h44
